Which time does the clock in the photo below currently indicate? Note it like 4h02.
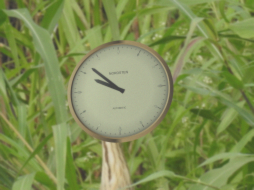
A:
9h52
